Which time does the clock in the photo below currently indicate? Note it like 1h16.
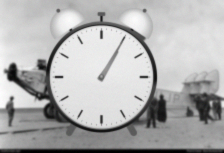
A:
1h05
